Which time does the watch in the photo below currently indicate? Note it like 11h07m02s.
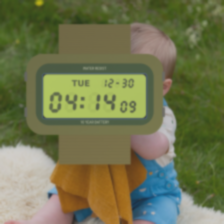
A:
4h14m09s
